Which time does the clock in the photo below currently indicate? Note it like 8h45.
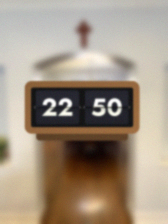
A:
22h50
